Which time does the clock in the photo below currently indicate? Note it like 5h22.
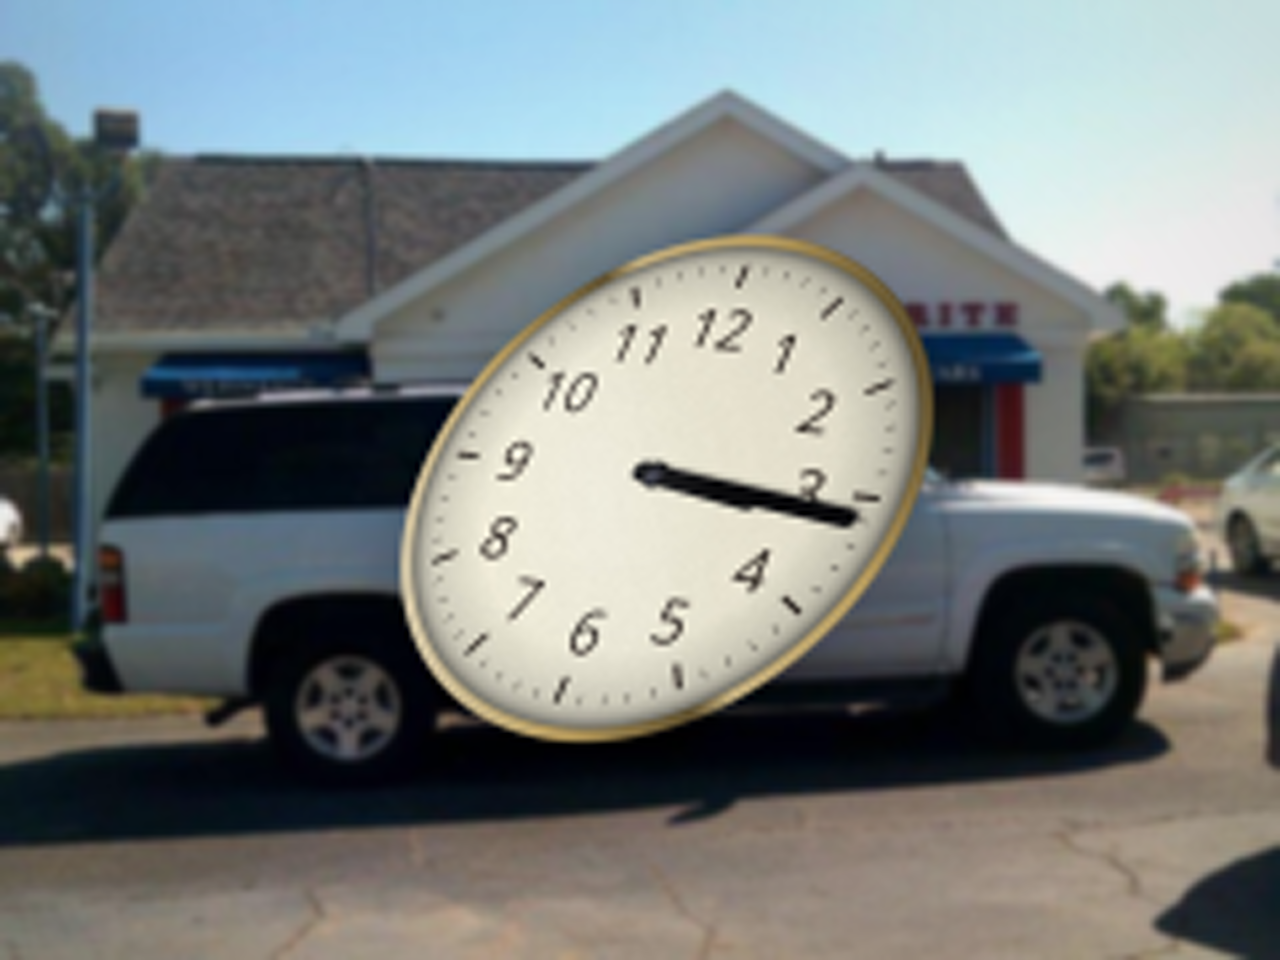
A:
3h16
